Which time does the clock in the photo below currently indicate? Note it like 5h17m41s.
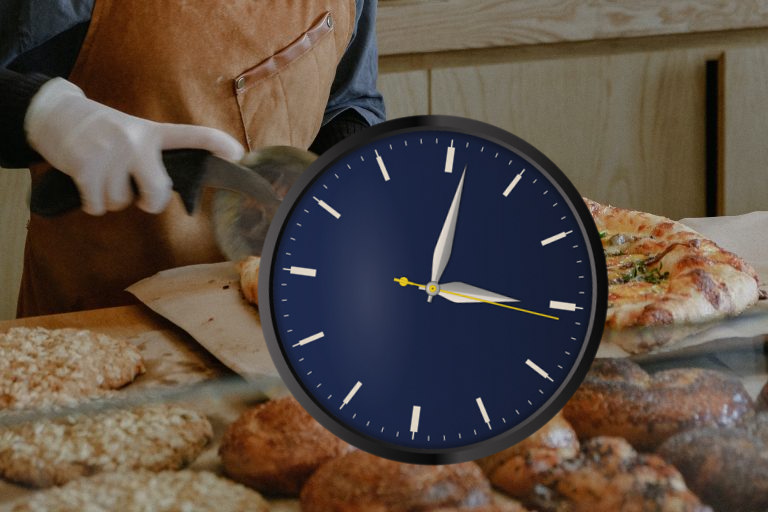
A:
3h01m16s
